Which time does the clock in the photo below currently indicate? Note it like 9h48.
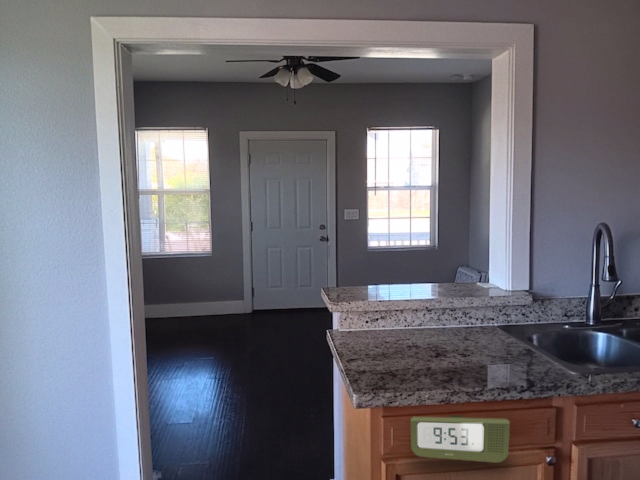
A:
9h53
